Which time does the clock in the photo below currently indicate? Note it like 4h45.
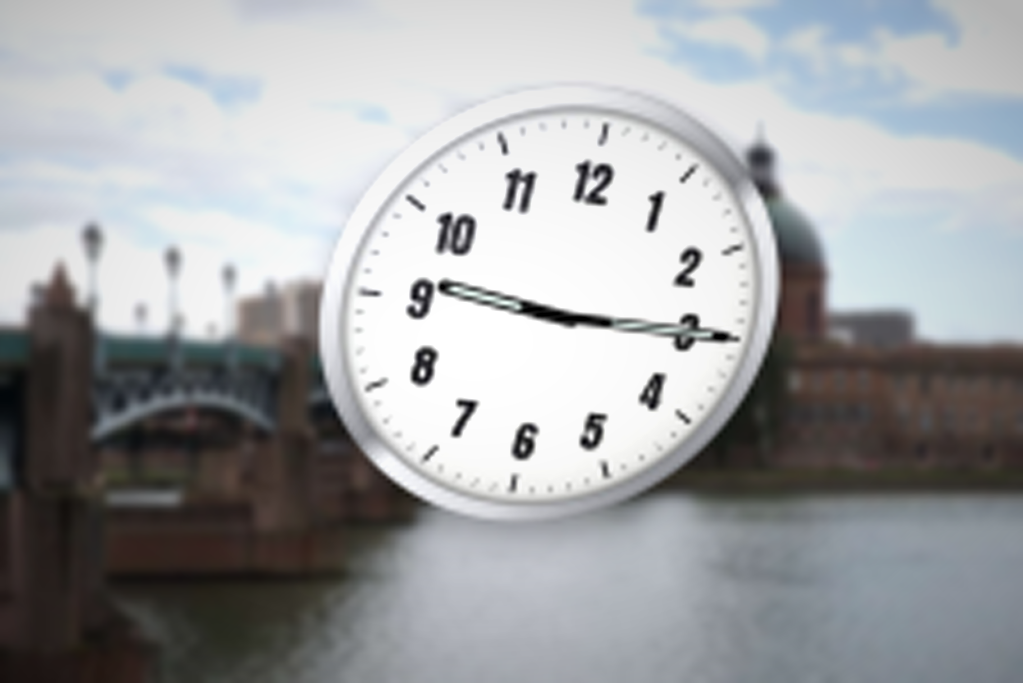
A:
9h15
